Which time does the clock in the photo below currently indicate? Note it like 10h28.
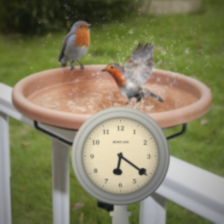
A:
6h21
